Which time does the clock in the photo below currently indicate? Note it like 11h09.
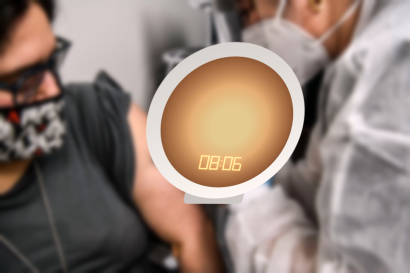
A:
8h06
